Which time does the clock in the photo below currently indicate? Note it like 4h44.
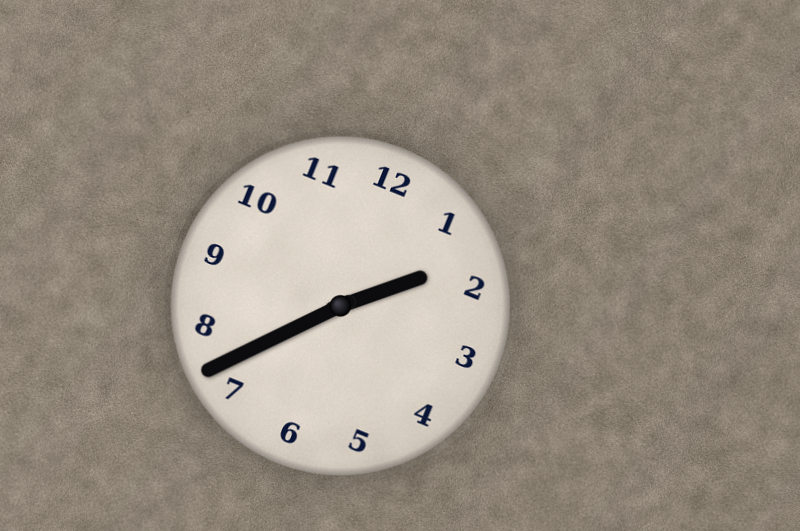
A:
1h37
